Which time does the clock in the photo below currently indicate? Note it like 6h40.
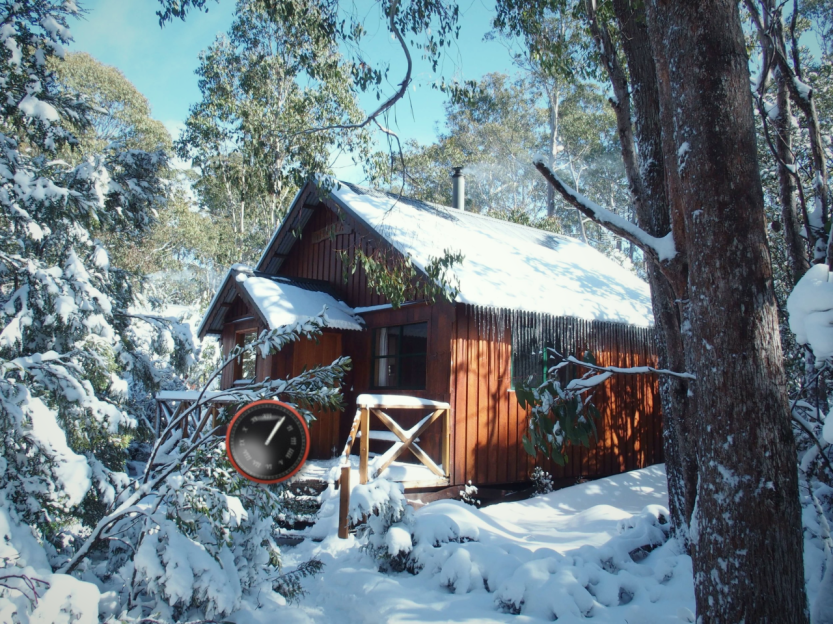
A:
1h06
